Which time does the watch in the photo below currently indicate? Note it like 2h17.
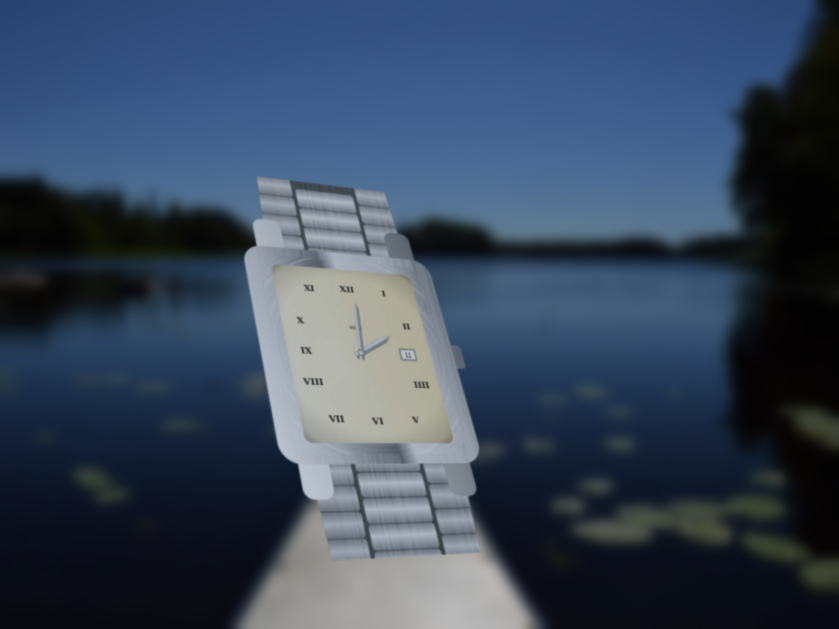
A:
2h01
